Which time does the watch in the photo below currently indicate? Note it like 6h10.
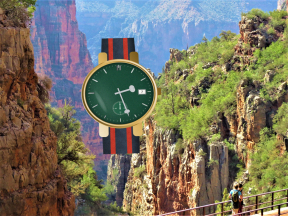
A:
2h27
